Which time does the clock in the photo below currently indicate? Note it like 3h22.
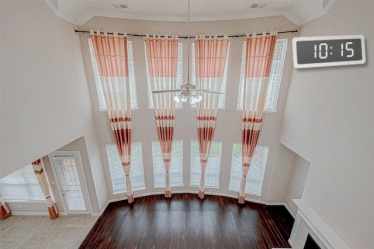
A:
10h15
